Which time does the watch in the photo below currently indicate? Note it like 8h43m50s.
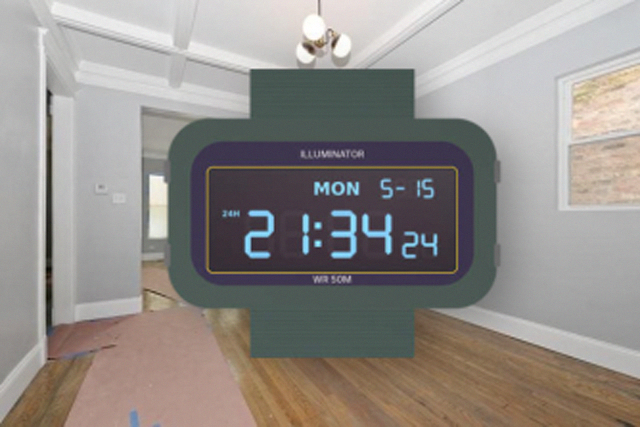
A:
21h34m24s
